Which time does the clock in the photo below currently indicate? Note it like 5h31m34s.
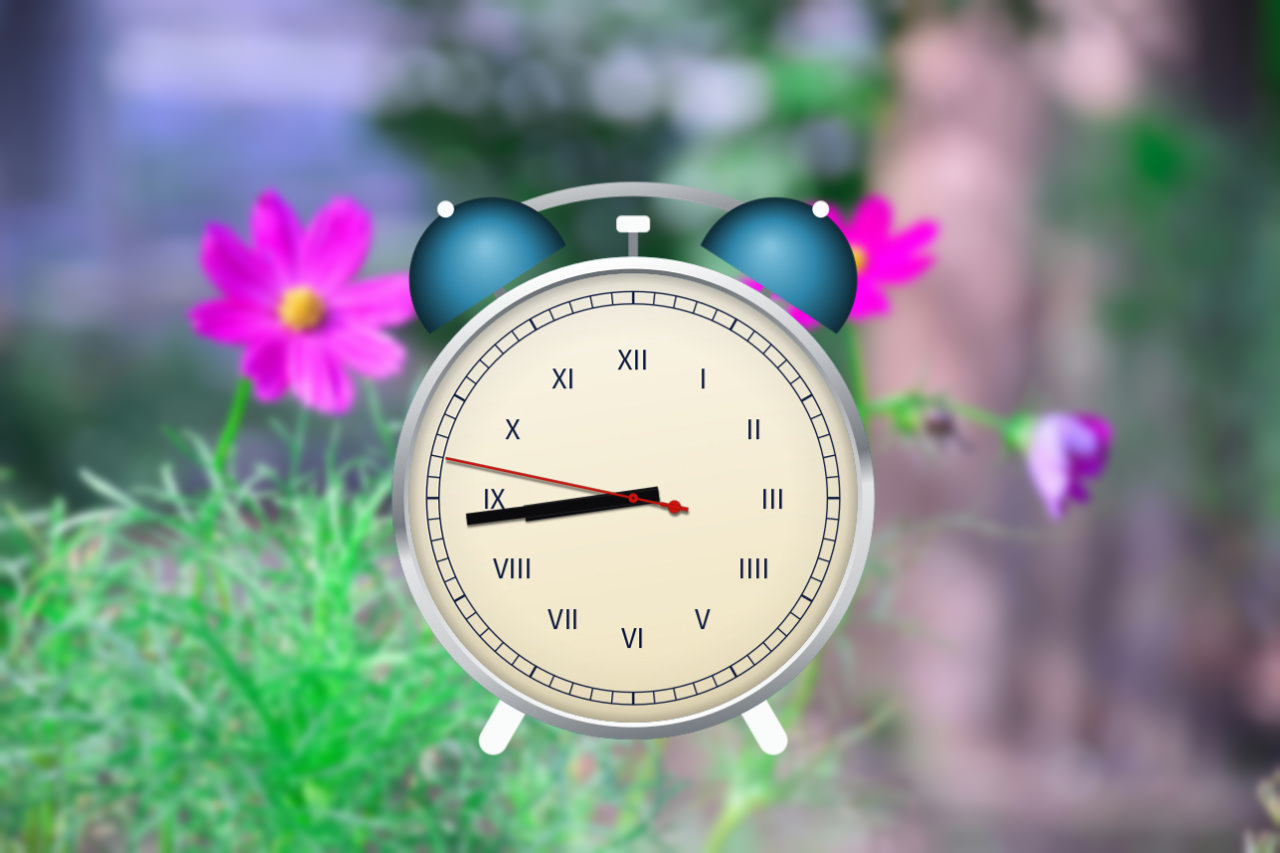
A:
8h43m47s
